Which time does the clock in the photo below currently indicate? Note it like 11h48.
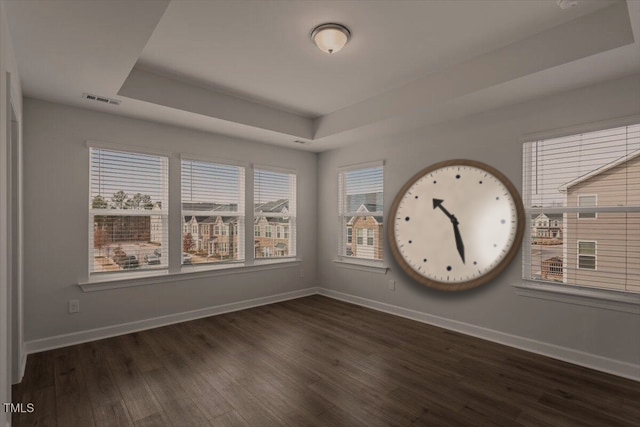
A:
10h27
